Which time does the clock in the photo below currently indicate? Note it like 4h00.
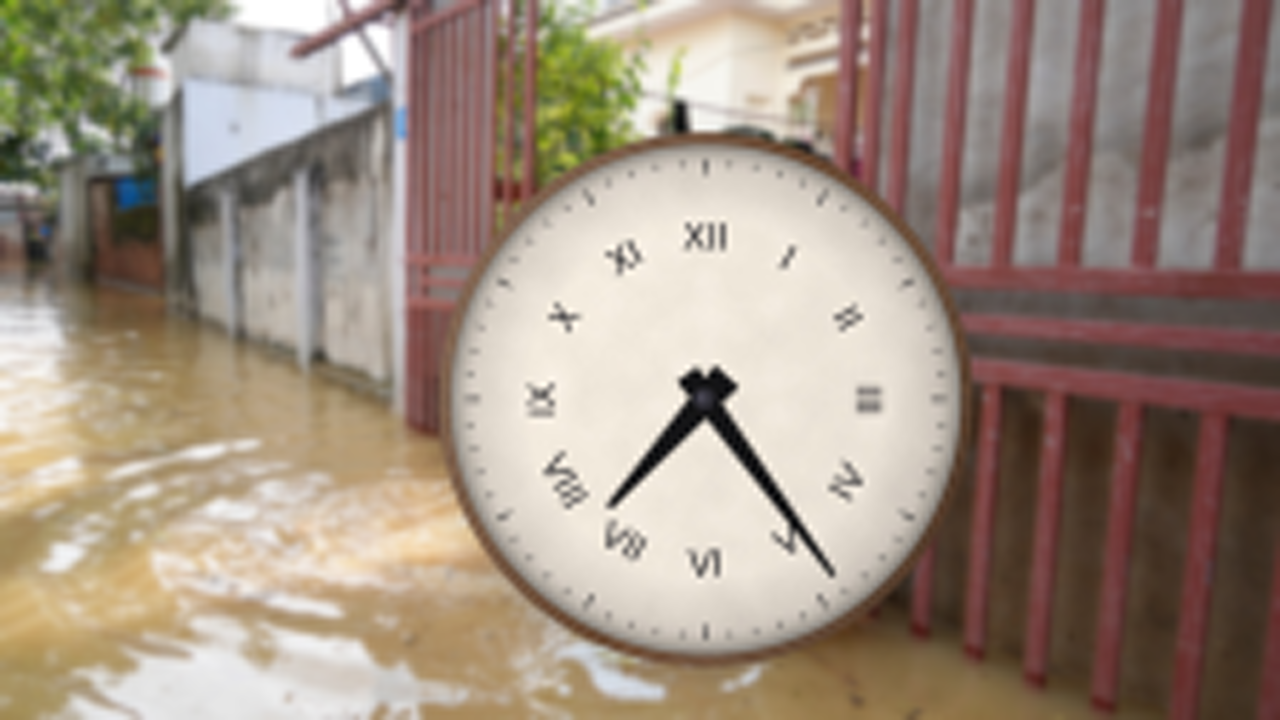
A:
7h24
